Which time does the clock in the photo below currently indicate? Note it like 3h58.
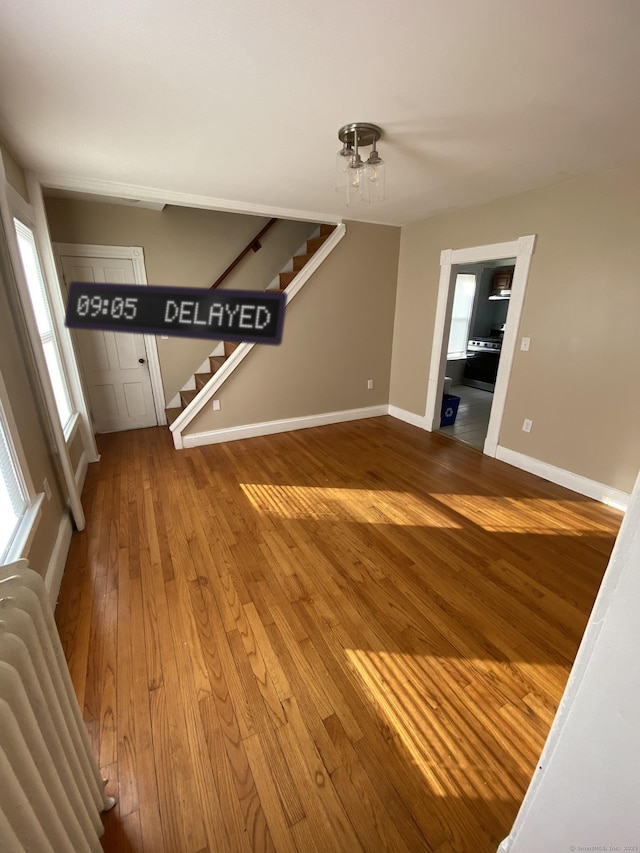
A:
9h05
